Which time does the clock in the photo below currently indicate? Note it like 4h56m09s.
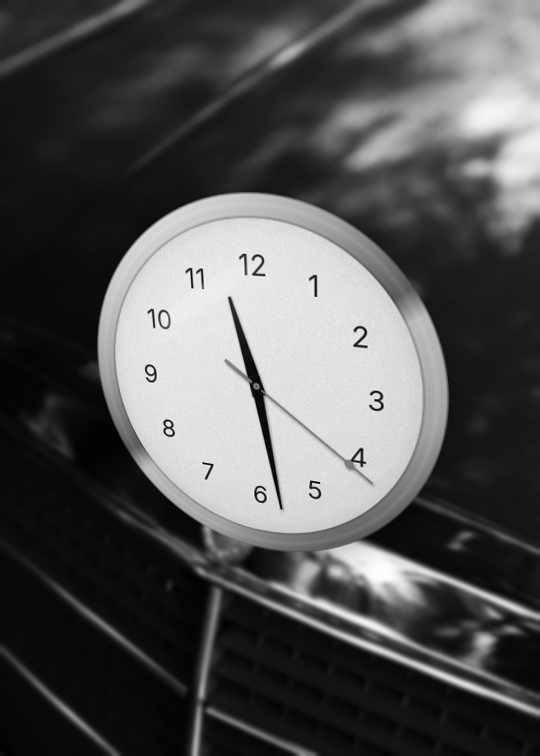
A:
11h28m21s
